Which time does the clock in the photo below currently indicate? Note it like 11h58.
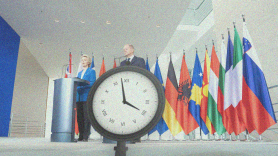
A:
3h58
